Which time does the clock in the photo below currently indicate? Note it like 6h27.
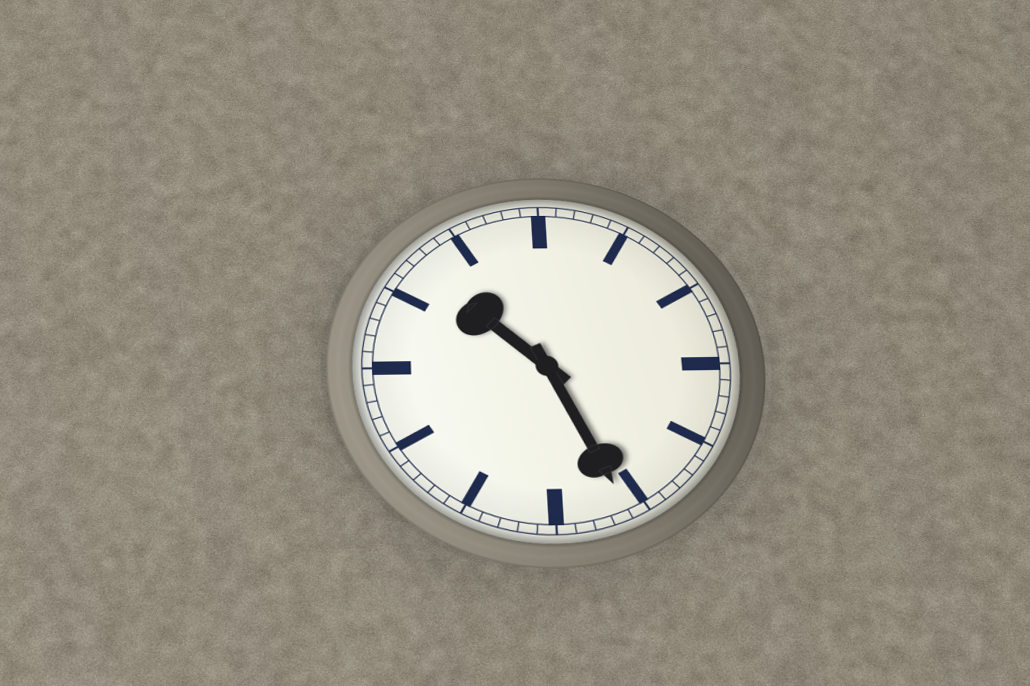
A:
10h26
